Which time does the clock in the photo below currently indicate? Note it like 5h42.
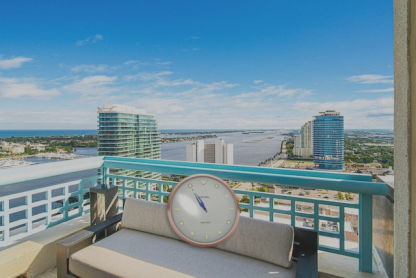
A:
10h55
